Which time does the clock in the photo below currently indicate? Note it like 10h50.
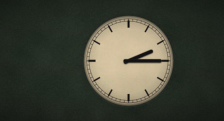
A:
2h15
